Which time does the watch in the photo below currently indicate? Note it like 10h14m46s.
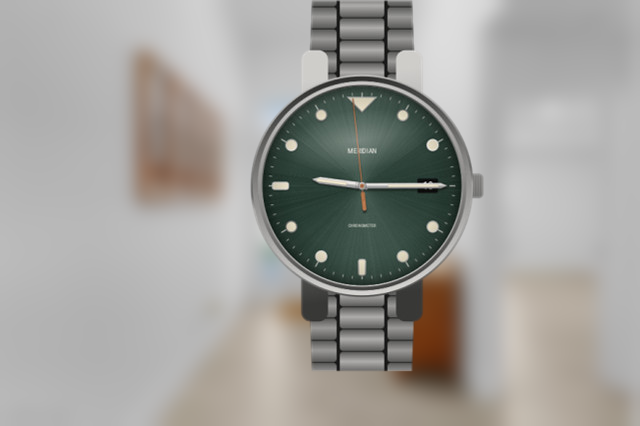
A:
9h14m59s
